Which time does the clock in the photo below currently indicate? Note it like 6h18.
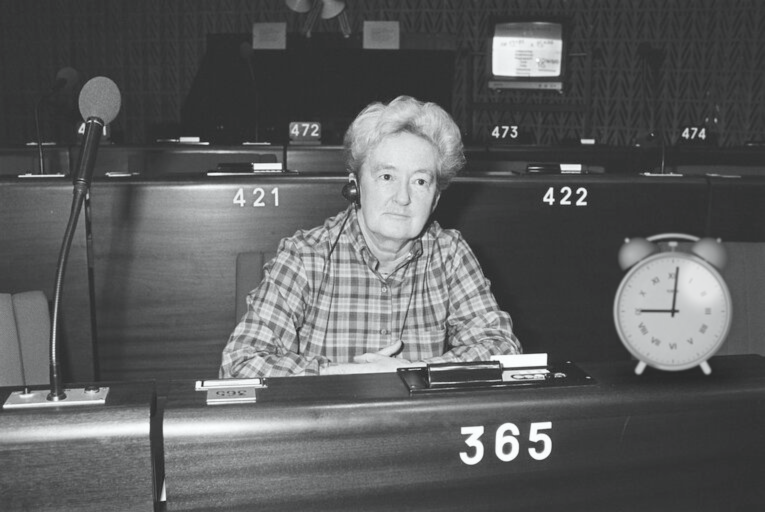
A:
9h01
